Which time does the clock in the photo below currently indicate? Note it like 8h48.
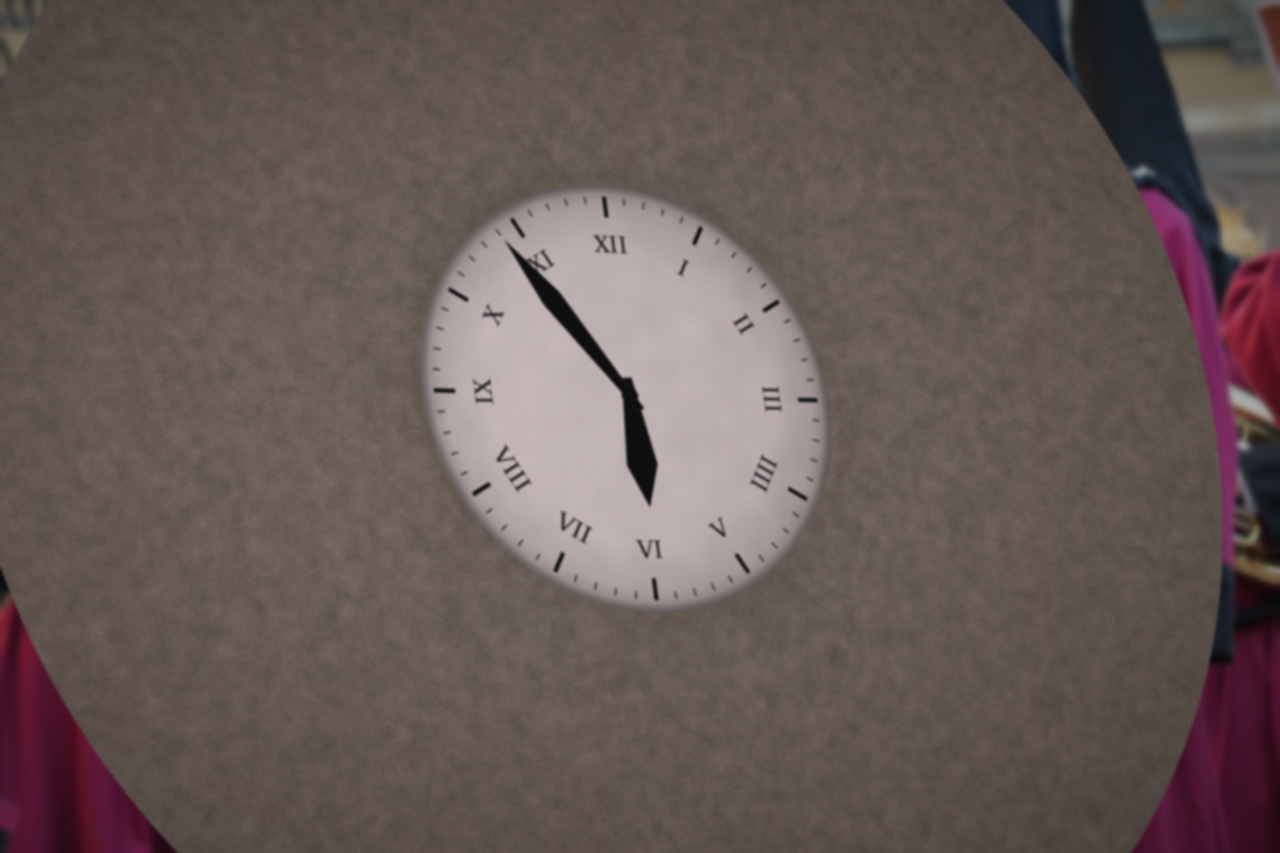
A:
5h54
